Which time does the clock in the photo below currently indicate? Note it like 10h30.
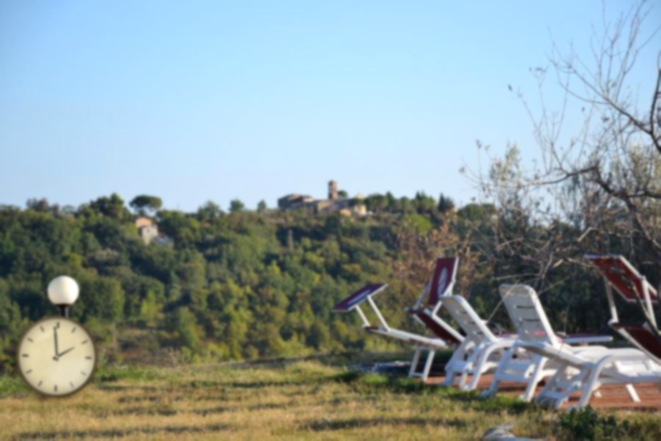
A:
1h59
